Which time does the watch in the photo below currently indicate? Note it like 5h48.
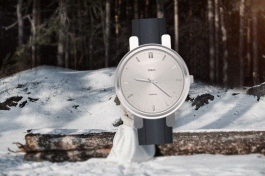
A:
9h22
